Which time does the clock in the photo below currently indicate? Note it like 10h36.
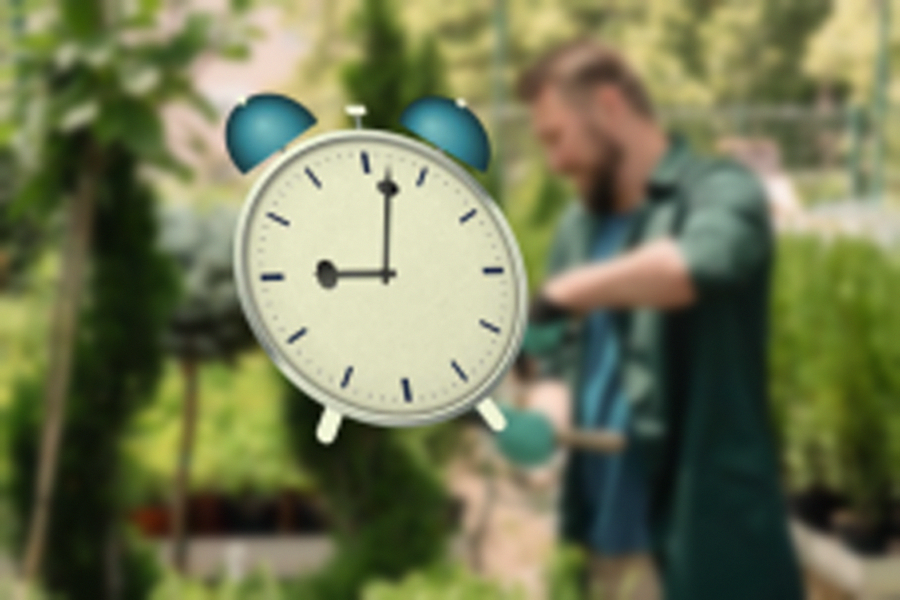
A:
9h02
